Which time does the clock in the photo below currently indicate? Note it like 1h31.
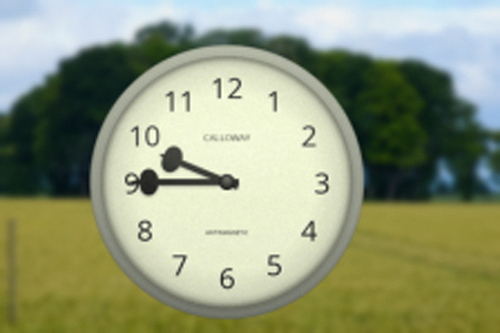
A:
9h45
